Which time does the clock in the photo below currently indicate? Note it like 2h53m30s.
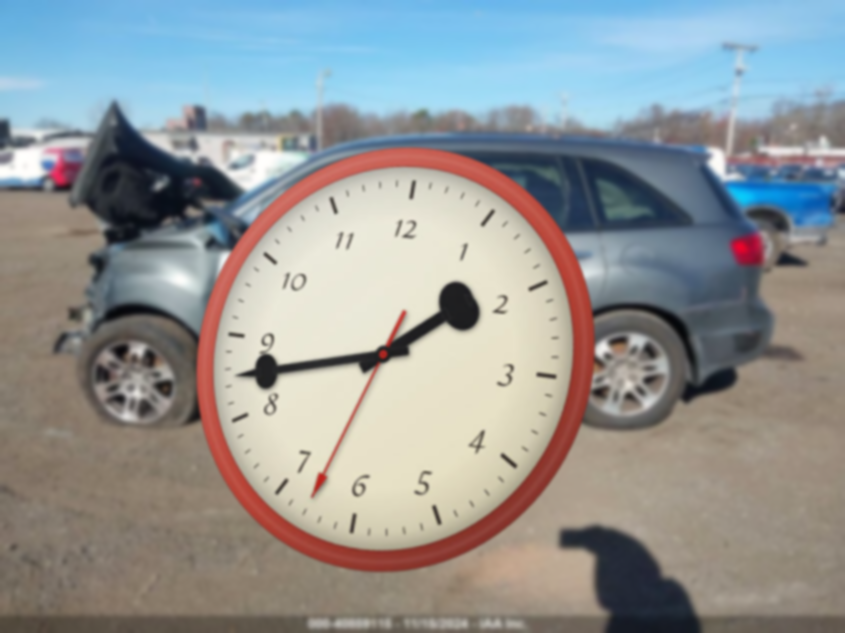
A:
1h42m33s
